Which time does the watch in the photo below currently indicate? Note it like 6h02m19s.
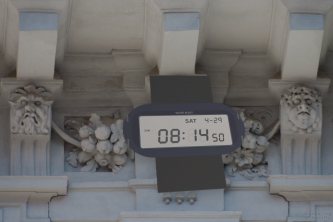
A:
8h14m50s
